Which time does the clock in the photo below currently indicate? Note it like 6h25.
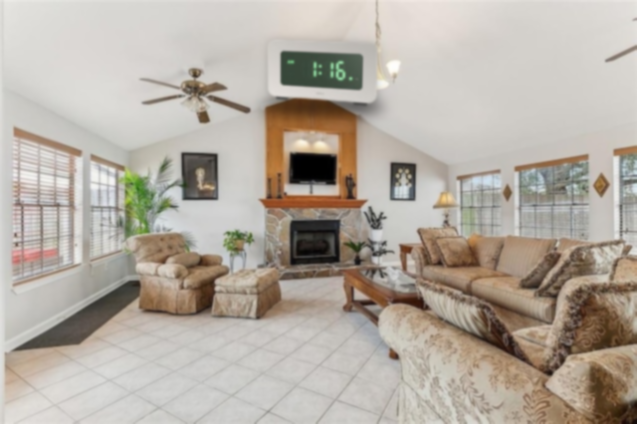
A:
1h16
